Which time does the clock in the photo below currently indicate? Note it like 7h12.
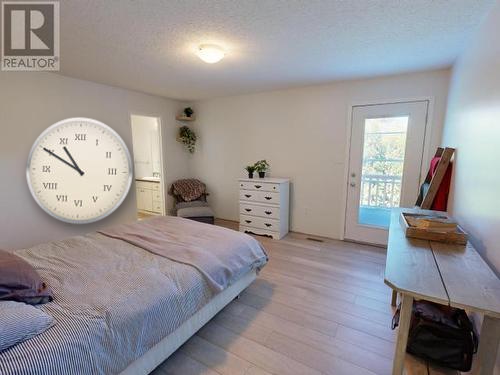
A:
10h50
